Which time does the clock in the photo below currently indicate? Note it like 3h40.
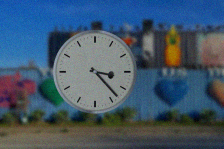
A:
3h23
